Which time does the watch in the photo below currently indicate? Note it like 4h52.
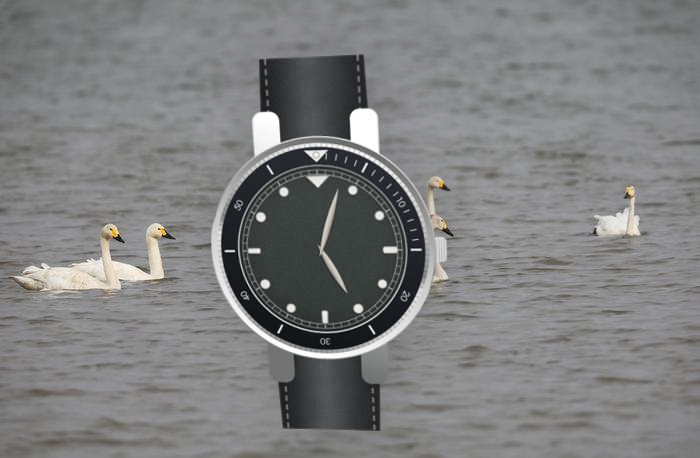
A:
5h03
